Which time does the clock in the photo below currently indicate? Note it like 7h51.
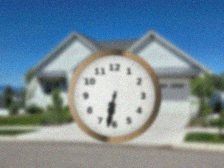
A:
6h32
